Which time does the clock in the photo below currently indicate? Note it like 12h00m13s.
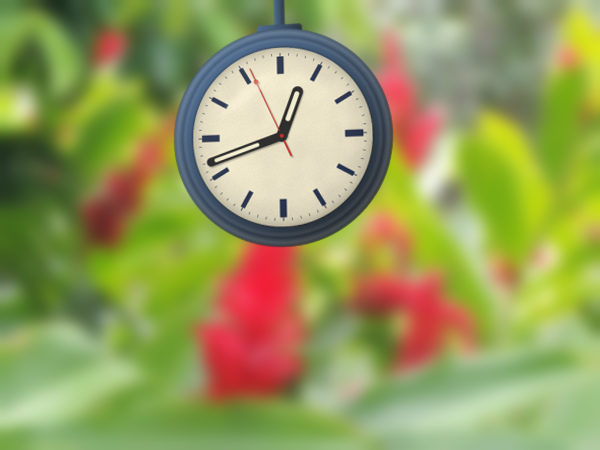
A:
12h41m56s
